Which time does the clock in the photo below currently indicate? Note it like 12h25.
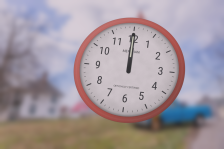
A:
12h00
